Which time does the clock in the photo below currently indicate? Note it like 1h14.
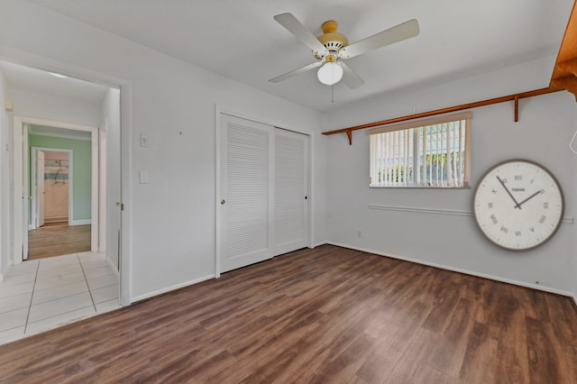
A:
1h54
